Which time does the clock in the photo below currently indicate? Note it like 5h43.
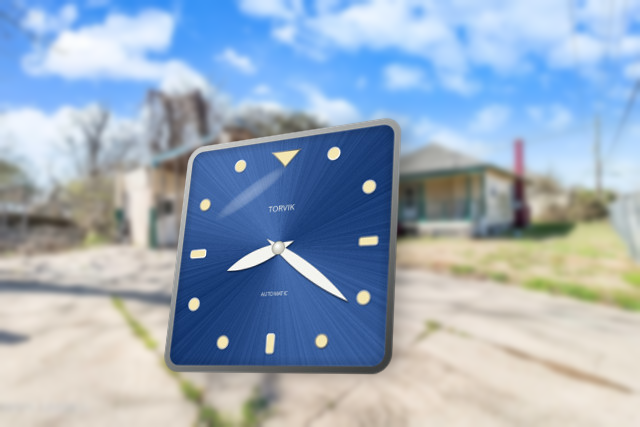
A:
8h21
